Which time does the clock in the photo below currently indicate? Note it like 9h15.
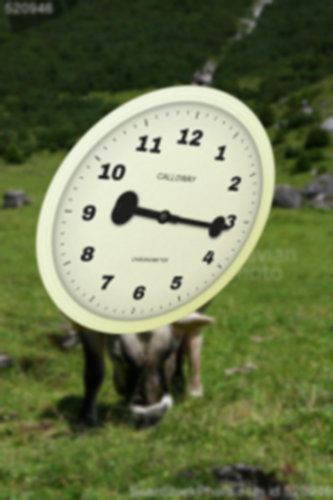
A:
9h16
